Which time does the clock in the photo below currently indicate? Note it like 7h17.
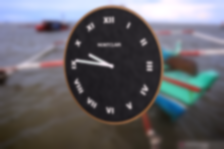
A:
9h46
